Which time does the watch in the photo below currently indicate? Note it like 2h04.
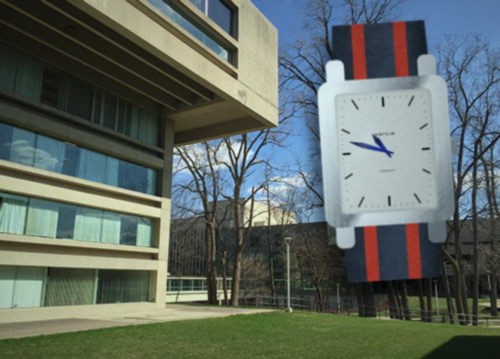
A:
10h48
